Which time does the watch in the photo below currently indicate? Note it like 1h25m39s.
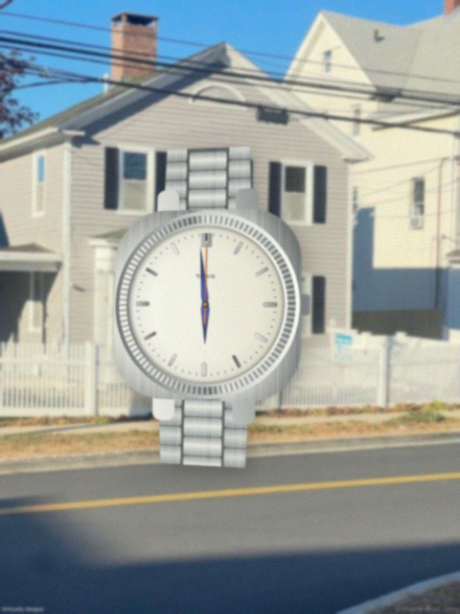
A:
5h59m00s
